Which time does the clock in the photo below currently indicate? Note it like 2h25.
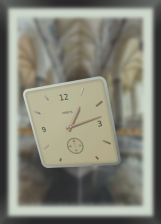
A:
1h13
